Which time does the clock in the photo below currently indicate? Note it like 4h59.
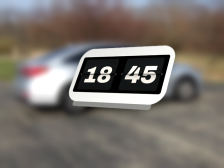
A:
18h45
